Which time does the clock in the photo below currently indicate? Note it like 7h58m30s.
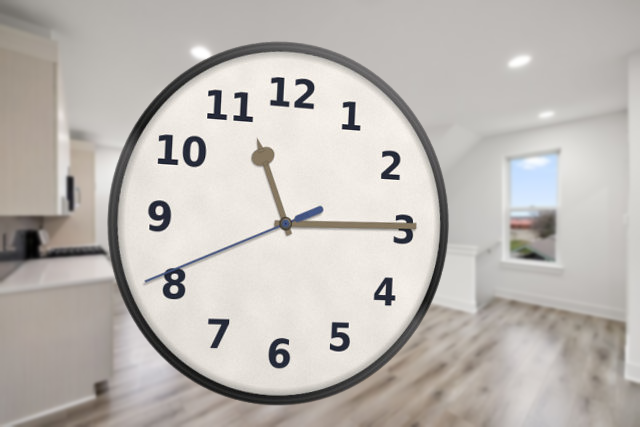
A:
11h14m41s
